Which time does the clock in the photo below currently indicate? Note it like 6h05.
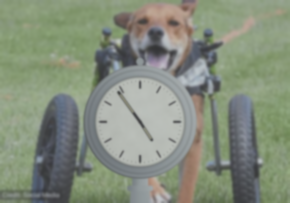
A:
4h54
